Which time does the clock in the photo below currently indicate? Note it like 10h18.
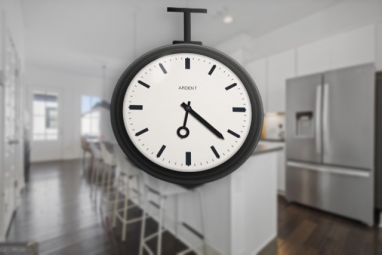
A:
6h22
